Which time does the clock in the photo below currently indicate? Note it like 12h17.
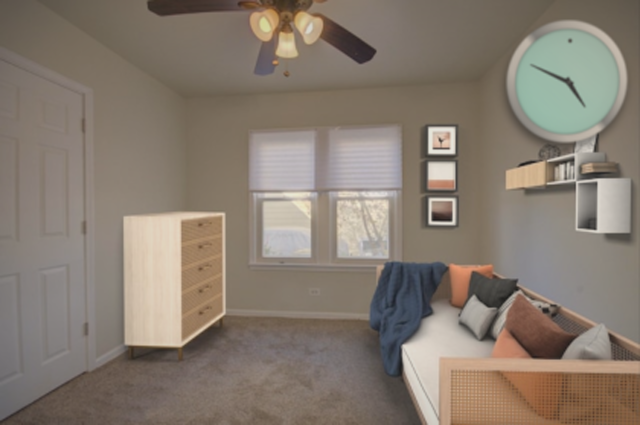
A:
4h49
